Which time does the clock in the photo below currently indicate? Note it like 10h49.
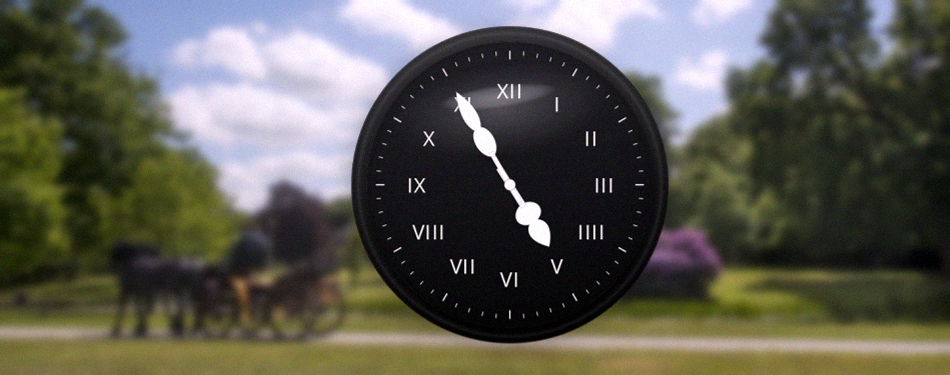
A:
4h55
